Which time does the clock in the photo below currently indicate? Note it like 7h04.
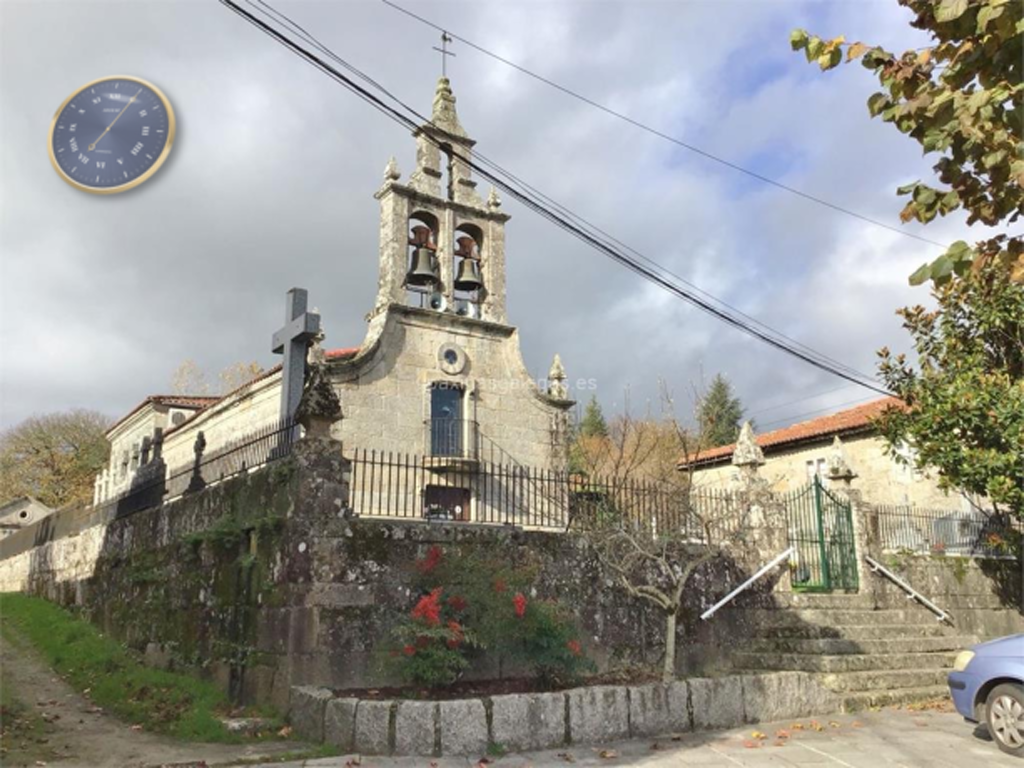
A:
7h05
